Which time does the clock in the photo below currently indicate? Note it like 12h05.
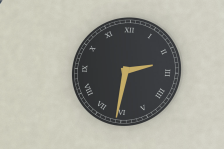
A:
2h31
